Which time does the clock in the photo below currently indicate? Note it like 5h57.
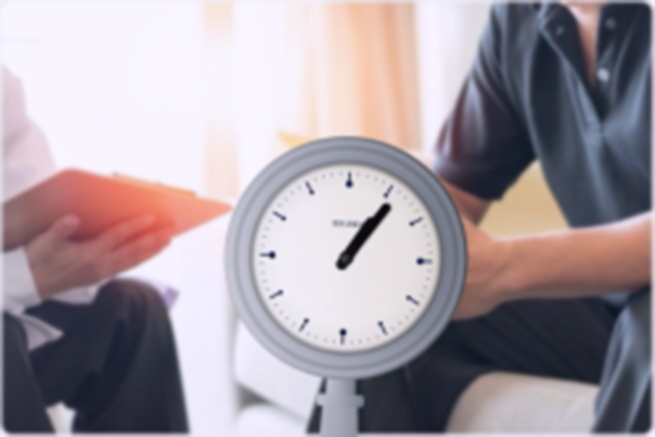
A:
1h06
